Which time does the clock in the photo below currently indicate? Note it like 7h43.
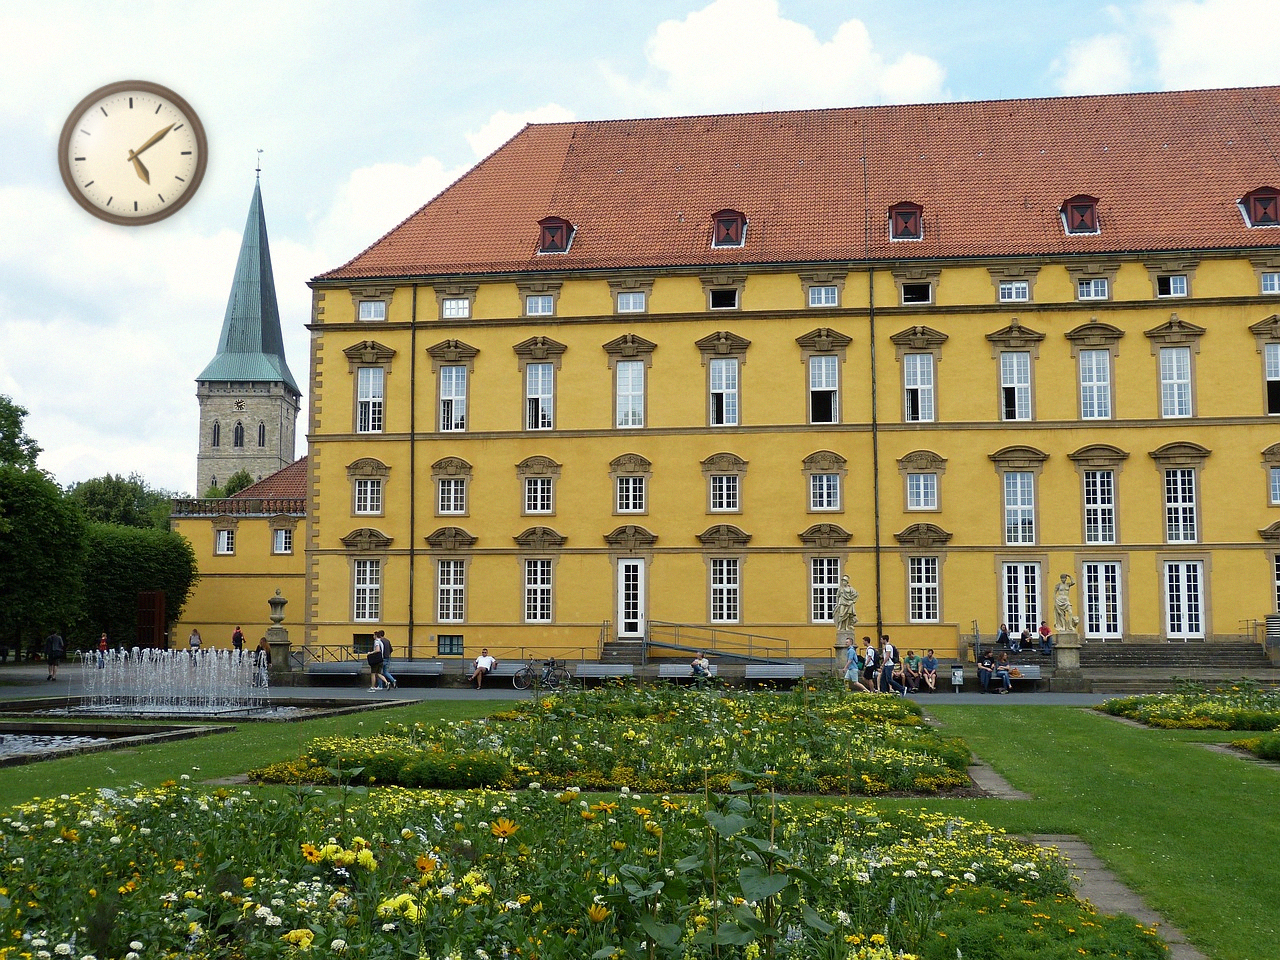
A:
5h09
